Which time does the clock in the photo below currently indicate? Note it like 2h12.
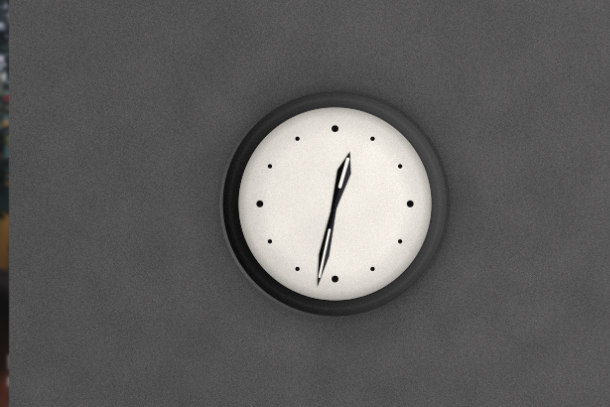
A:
12h32
